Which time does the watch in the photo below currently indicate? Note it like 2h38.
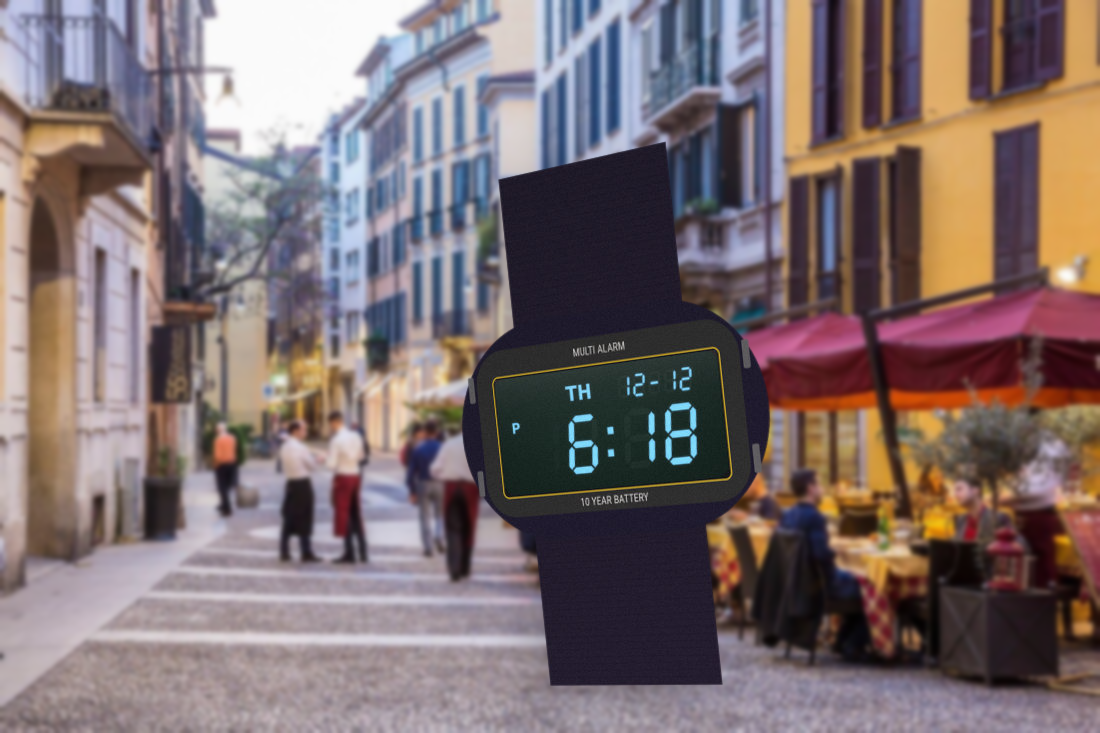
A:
6h18
